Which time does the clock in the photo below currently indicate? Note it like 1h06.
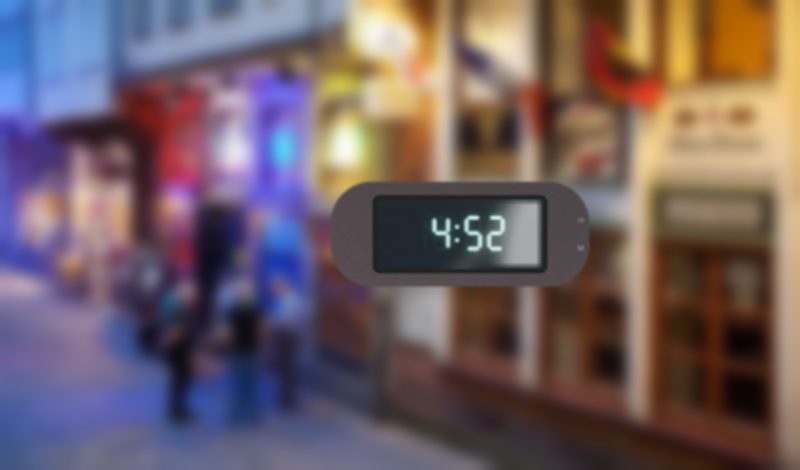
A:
4h52
